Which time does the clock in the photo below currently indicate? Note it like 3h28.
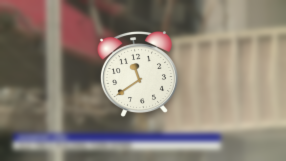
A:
11h40
